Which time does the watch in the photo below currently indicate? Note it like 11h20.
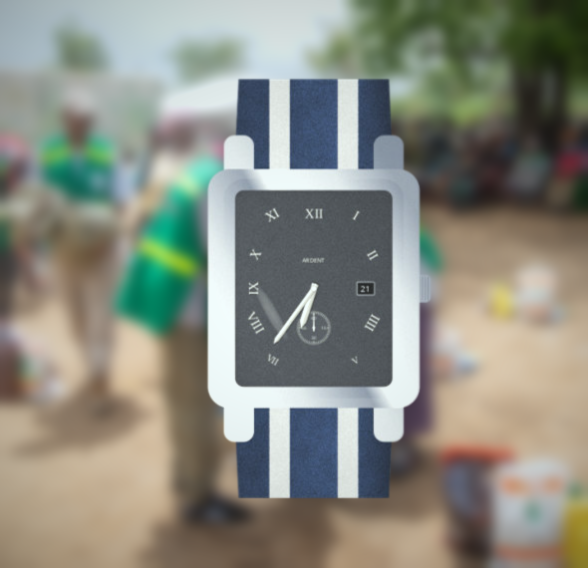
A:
6h36
